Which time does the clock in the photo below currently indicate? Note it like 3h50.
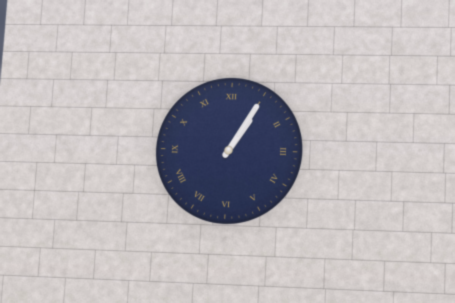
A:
1h05
